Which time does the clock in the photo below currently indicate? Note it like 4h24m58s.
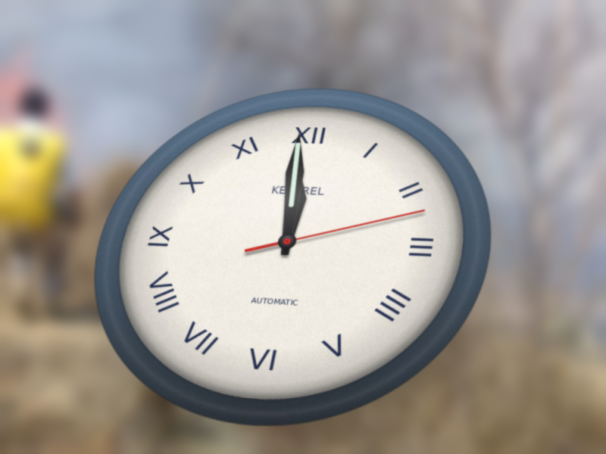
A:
11h59m12s
